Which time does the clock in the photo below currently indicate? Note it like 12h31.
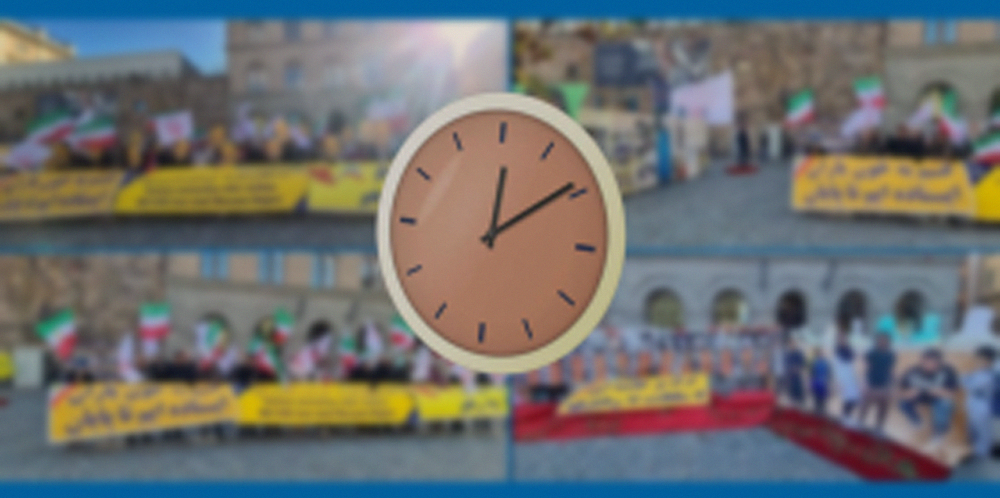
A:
12h09
